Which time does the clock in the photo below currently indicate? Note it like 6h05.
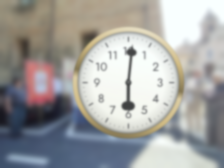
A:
6h01
